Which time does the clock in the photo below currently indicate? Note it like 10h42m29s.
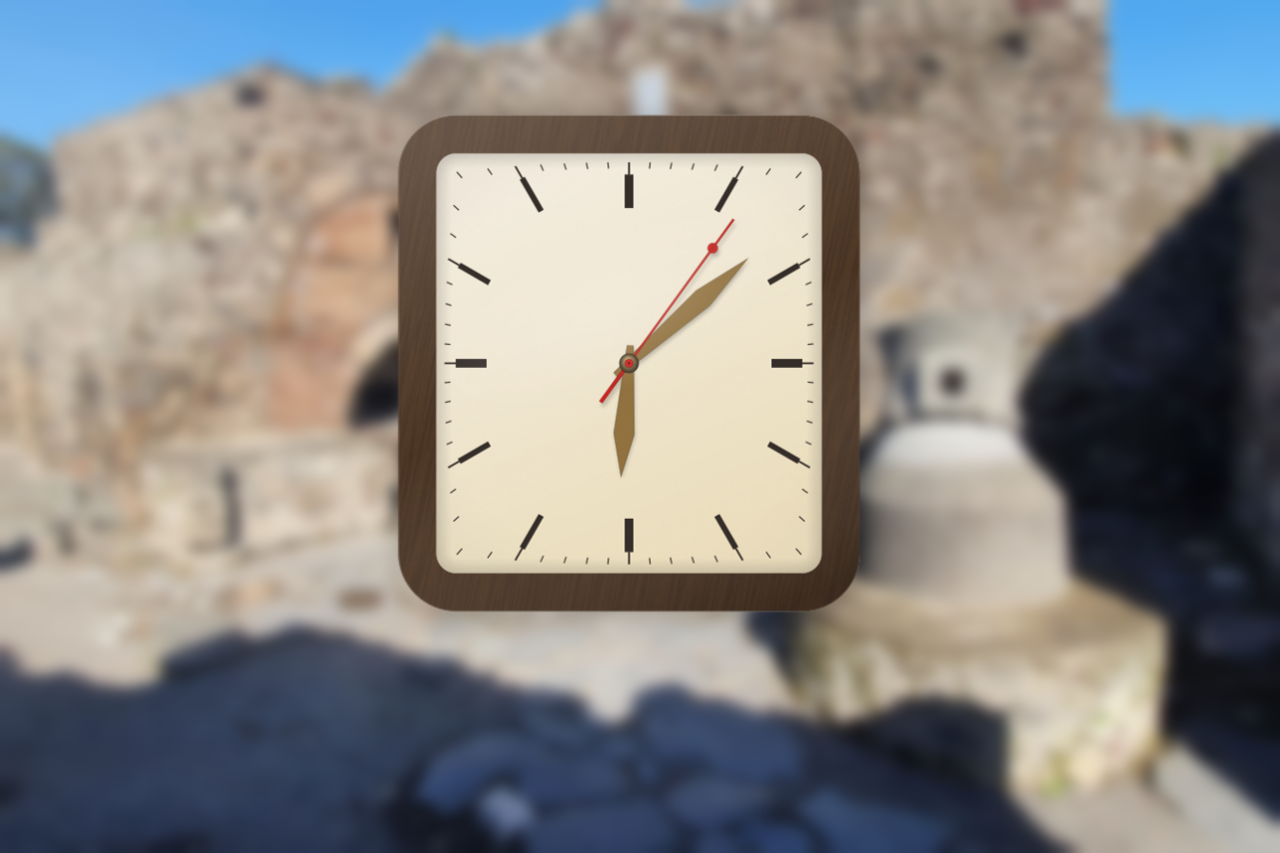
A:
6h08m06s
